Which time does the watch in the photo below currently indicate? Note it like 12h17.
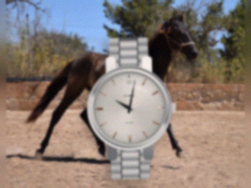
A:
10h02
